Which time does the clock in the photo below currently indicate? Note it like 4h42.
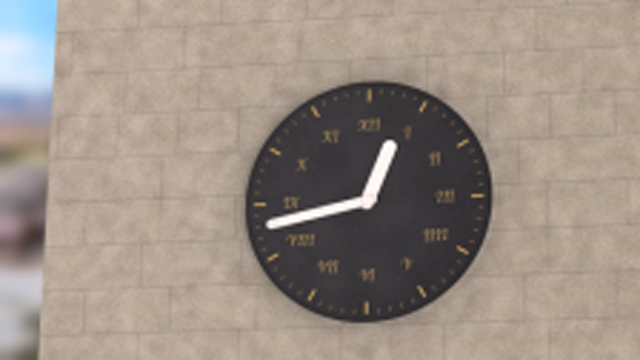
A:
12h43
